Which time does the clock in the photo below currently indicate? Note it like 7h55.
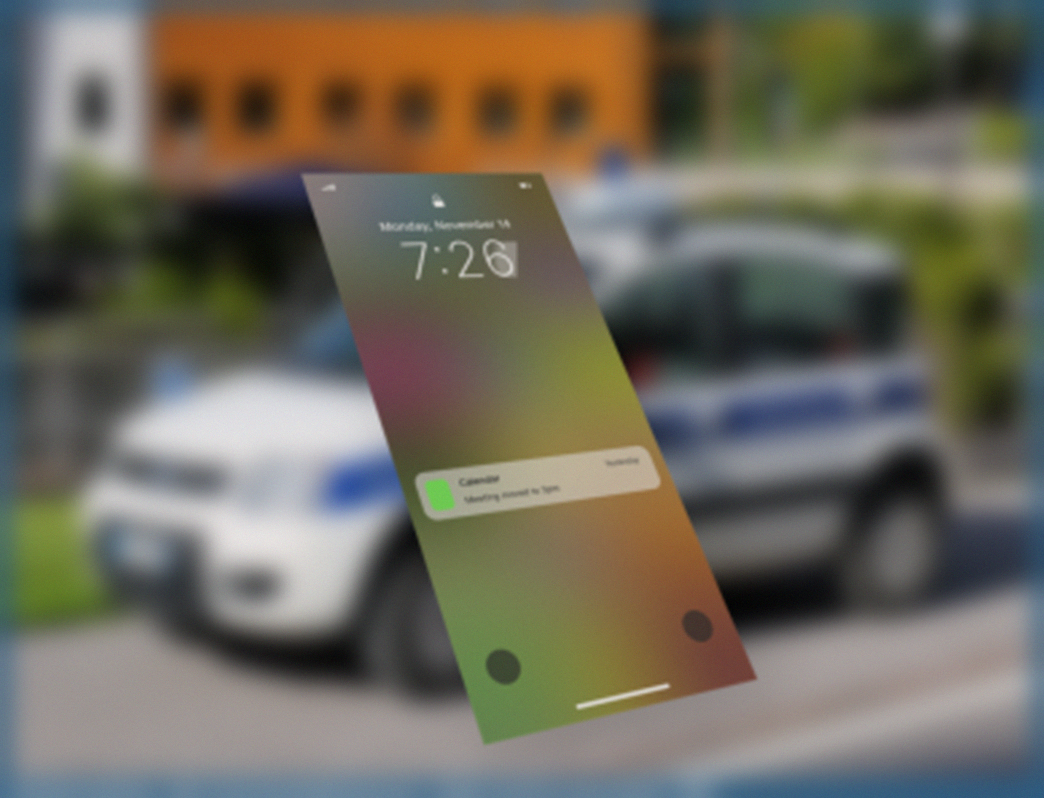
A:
7h26
